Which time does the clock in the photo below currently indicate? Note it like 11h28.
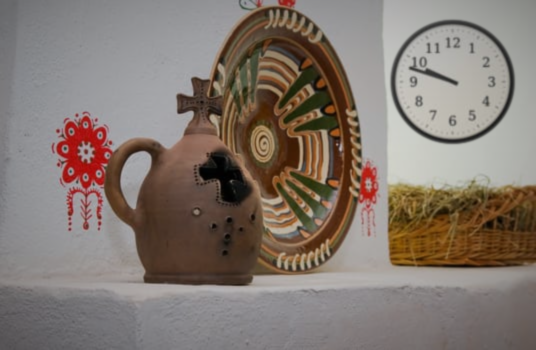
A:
9h48
